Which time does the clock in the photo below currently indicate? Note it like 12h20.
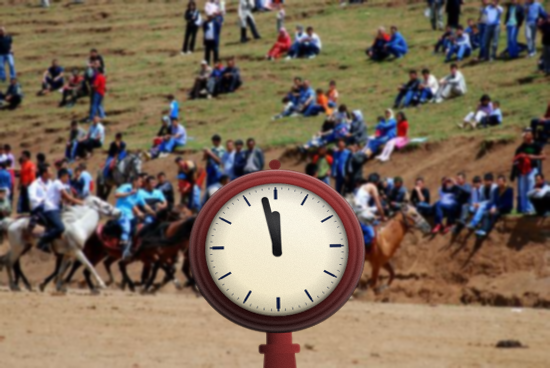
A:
11h58
